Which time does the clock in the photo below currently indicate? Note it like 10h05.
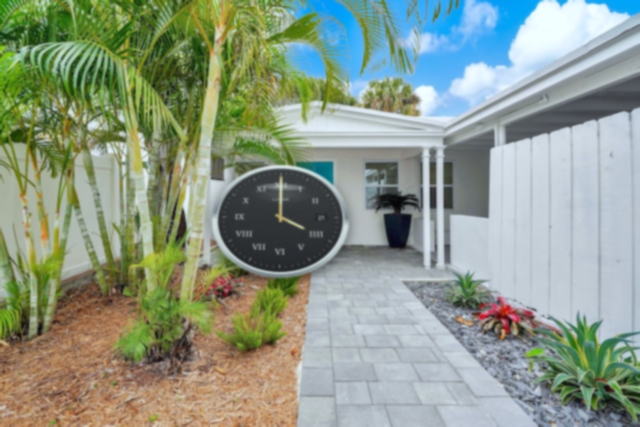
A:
4h00
